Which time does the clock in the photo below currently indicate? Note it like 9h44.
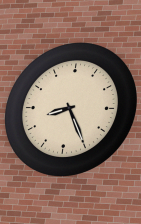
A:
8h25
